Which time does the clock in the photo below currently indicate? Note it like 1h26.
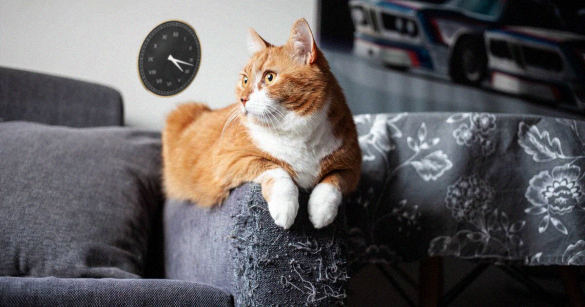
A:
4h17
